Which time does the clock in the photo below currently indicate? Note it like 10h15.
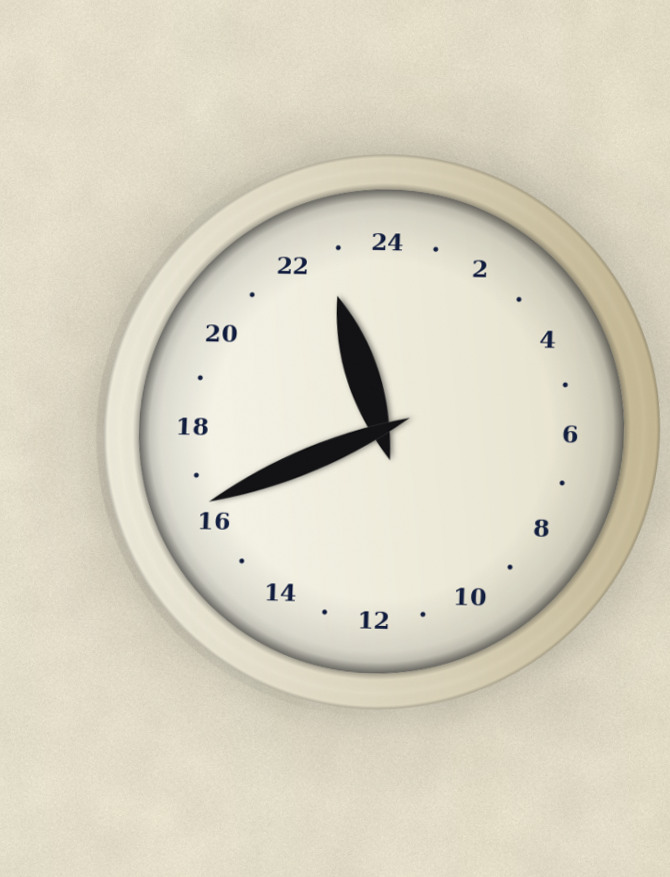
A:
22h41
